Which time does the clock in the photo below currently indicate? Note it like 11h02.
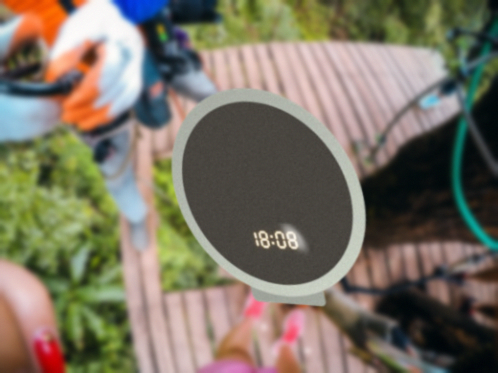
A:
18h08
